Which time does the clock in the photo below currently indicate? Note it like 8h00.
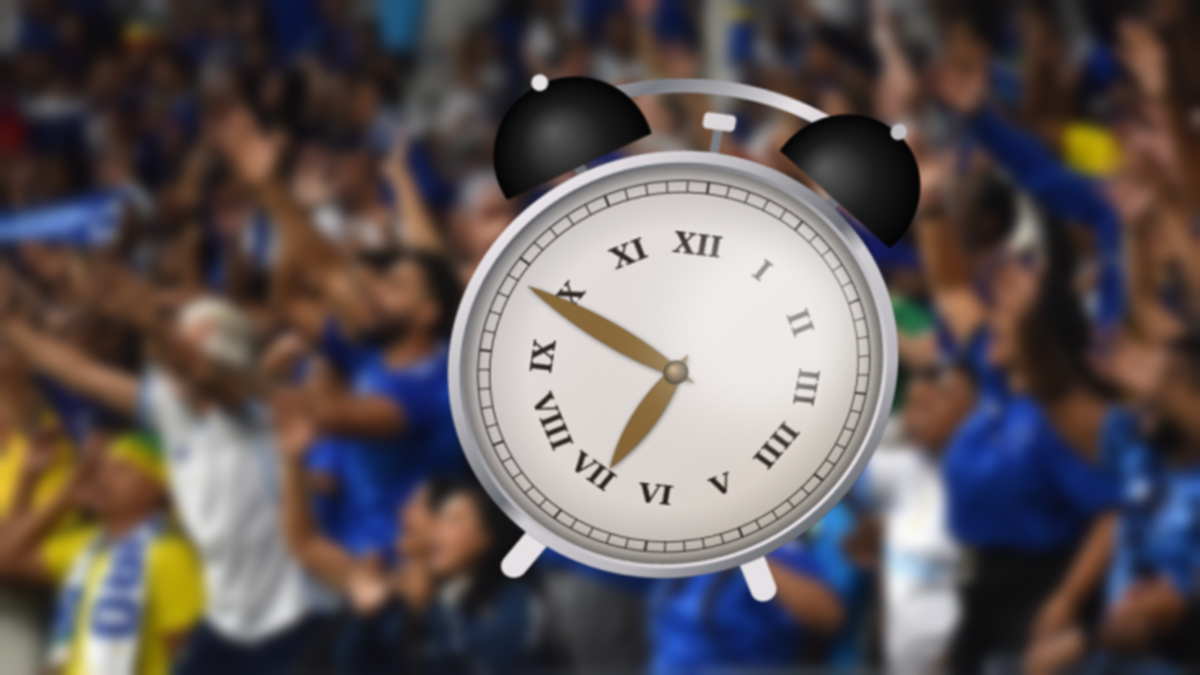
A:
6h49
